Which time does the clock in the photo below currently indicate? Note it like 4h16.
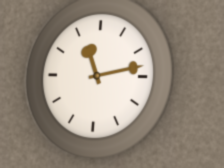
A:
11h13
